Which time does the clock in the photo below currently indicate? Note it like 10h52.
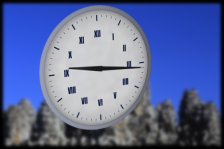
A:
9h16
